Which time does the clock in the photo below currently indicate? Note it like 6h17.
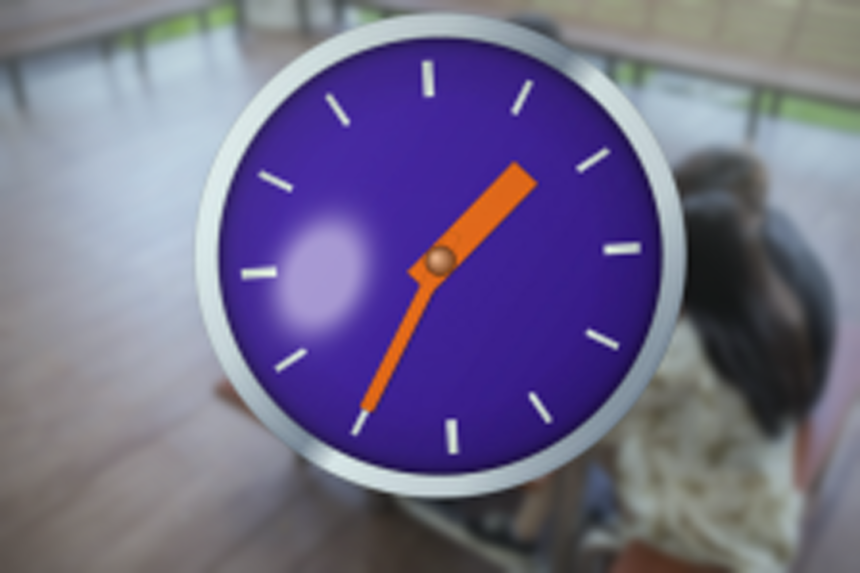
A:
1h35
